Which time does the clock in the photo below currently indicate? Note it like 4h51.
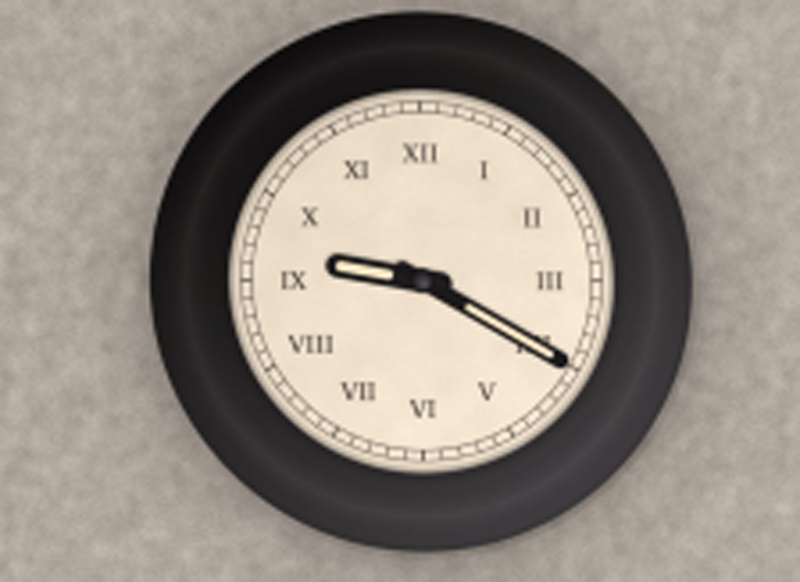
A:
9h20
